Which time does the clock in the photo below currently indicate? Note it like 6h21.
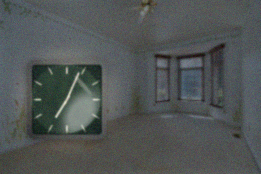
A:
7h04
